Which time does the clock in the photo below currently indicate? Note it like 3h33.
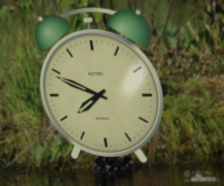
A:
7h49
